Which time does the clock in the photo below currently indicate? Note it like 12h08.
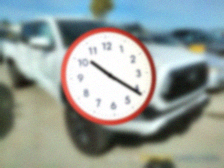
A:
10h21
